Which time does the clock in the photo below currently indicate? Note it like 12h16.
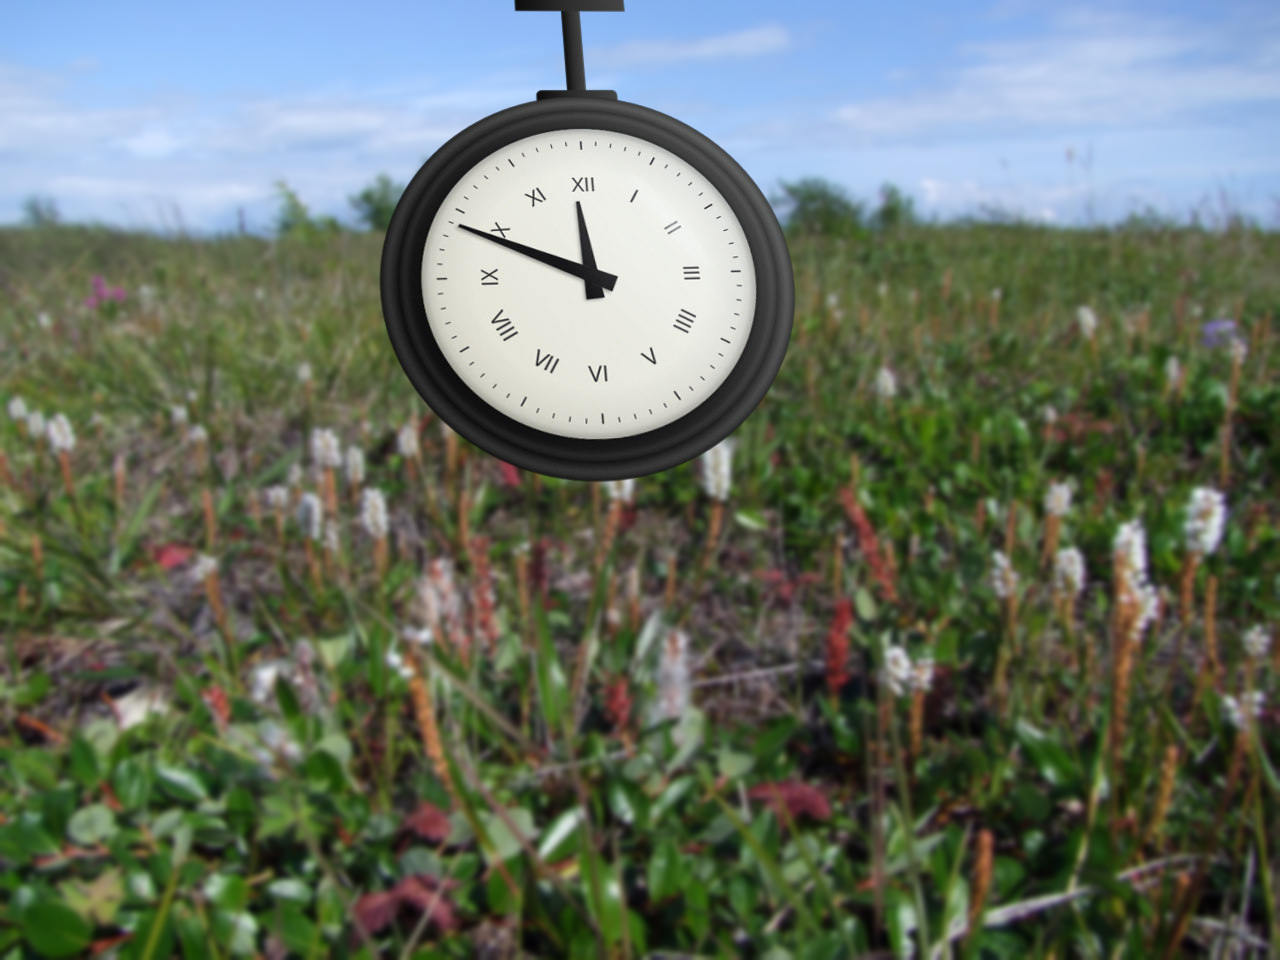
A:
11h49
